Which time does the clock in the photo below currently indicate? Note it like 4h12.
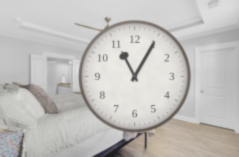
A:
11h05
